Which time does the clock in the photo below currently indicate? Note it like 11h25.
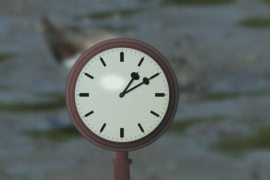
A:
1h10
